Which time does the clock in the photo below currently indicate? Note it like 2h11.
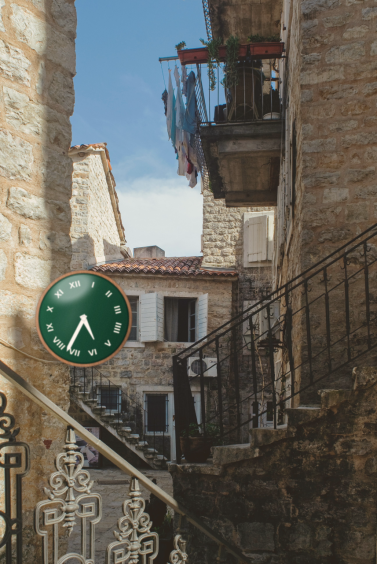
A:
5h37
